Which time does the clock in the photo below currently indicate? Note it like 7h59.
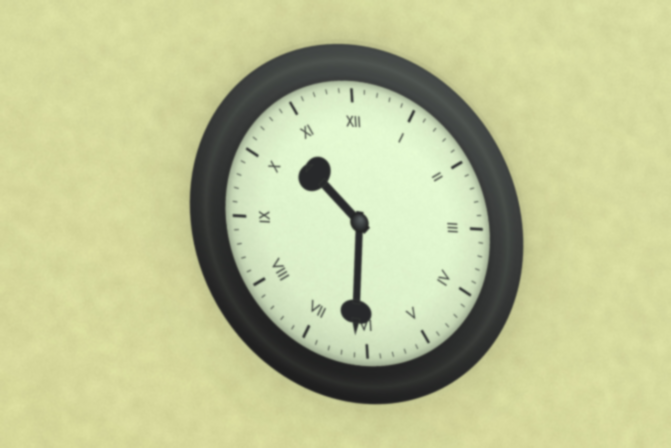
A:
10h31
